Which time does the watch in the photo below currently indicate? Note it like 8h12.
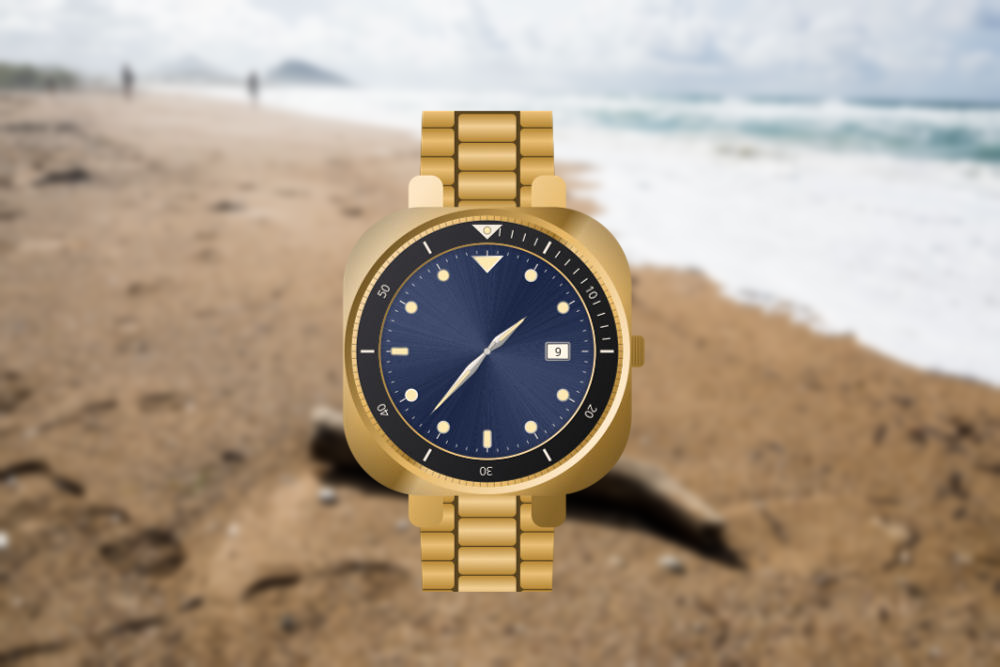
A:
1h37
